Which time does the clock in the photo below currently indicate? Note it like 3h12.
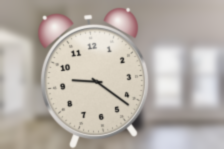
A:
9h22
